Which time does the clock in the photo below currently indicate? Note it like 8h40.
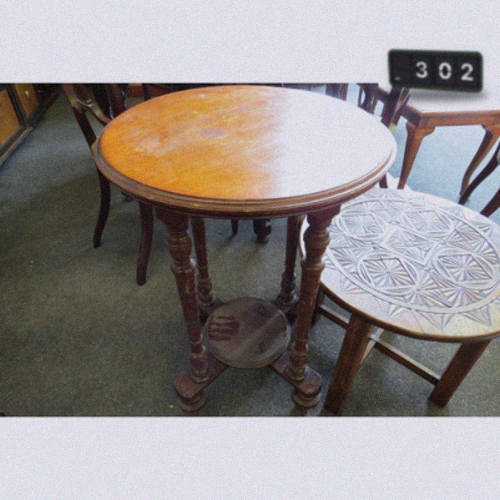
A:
3h02
